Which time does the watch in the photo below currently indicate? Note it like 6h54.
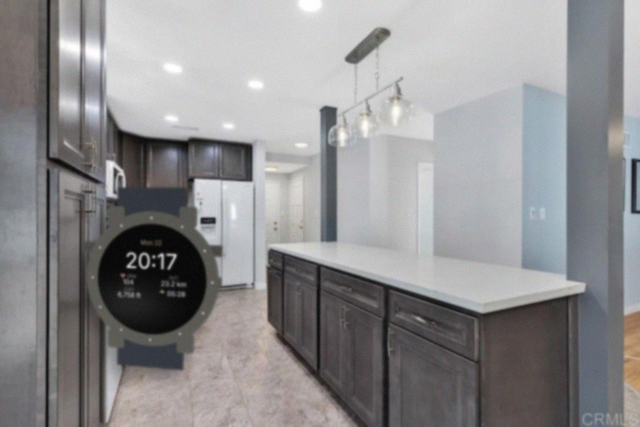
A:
20h17
